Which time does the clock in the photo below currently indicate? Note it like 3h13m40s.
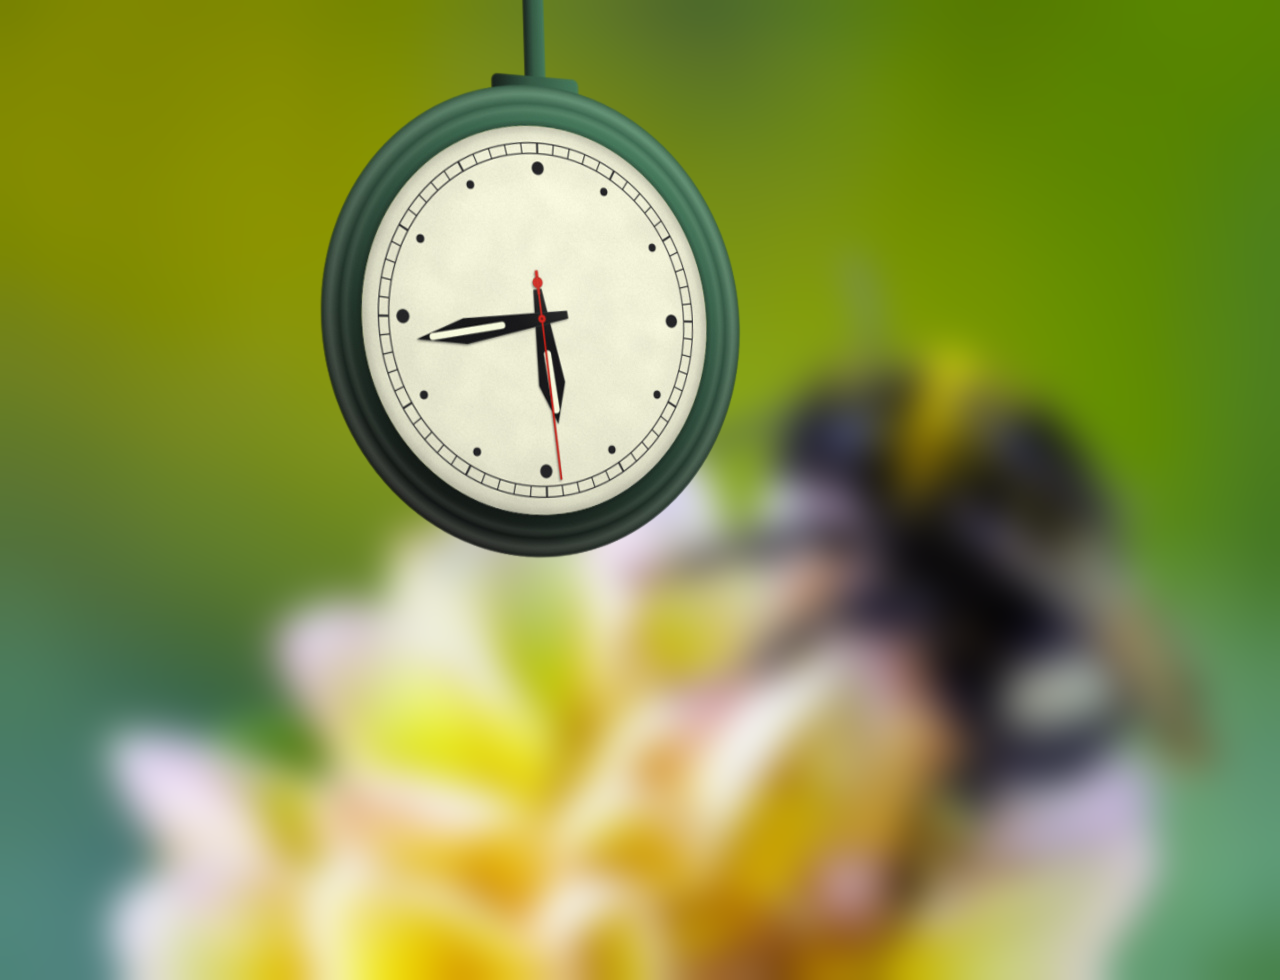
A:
5h43m29s
